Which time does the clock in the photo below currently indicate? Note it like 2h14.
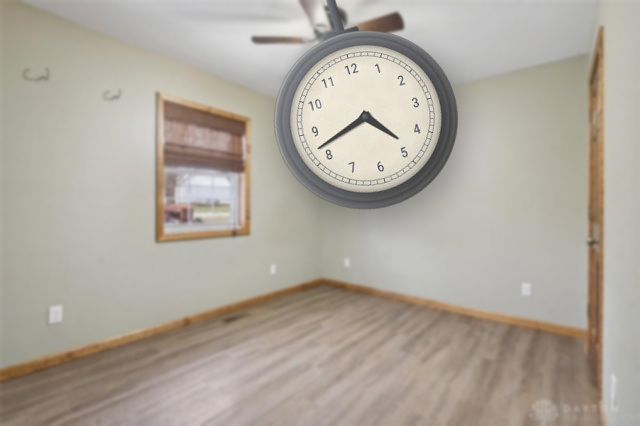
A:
4h42
